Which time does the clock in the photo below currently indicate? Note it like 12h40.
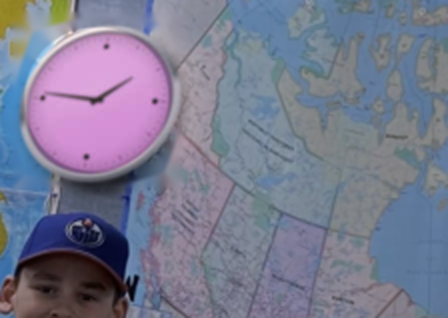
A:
1h46
